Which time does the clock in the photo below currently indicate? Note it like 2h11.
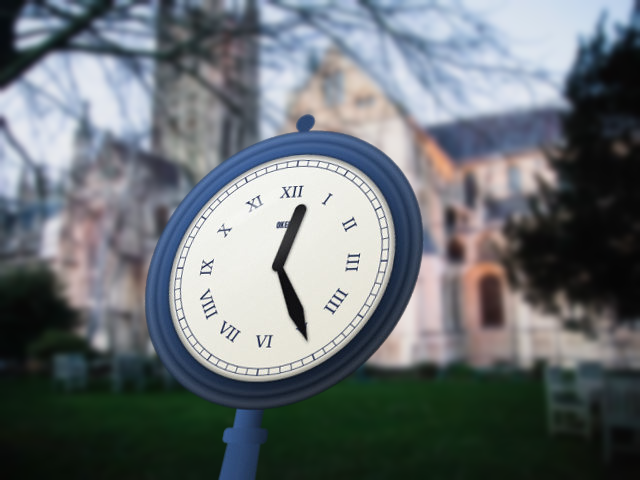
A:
12h25
